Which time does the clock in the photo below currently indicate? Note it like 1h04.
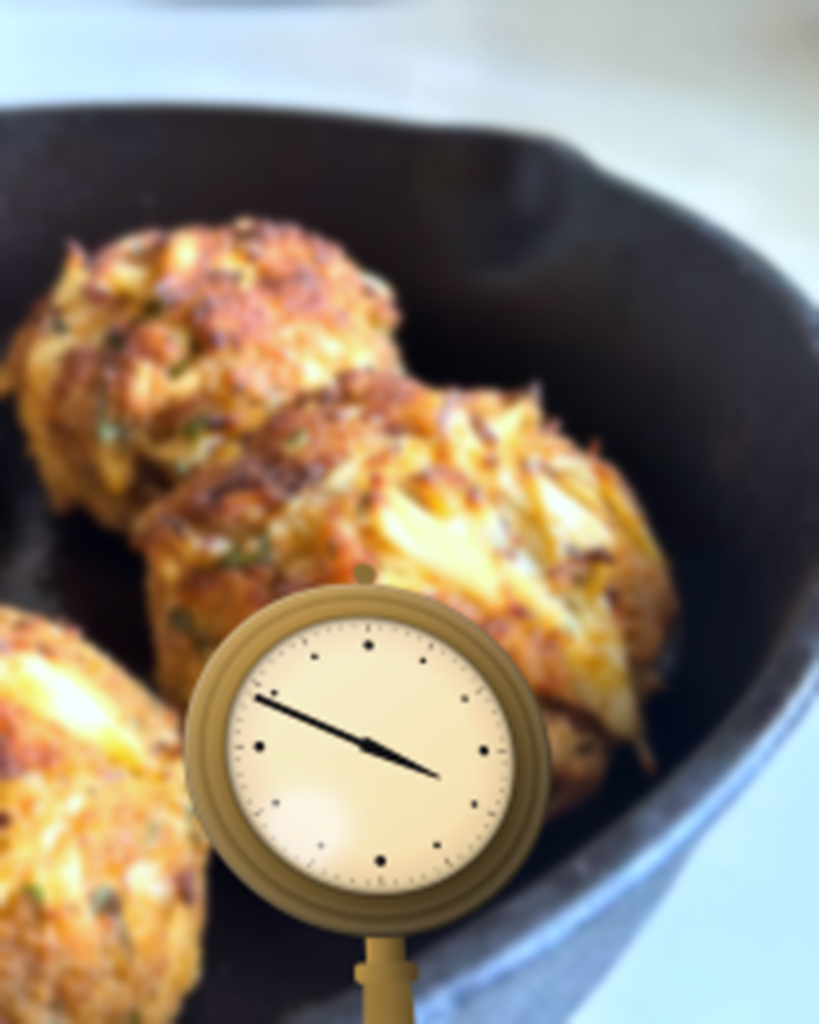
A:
3h49
